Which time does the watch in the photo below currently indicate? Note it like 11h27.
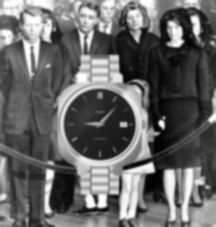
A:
9h07
